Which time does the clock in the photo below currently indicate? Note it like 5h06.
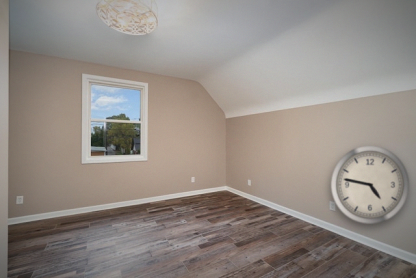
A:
4h47
